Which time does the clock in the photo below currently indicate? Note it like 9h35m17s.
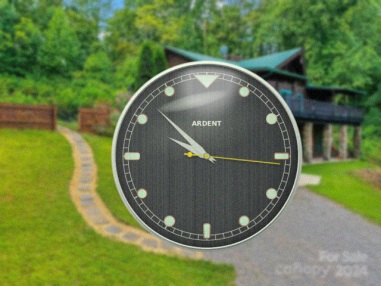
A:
9h52m16s
